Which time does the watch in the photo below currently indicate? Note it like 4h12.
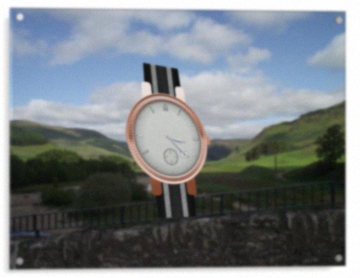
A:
3h22
